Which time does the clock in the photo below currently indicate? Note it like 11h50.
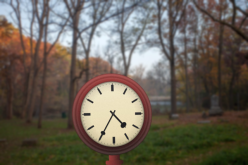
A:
4h35
